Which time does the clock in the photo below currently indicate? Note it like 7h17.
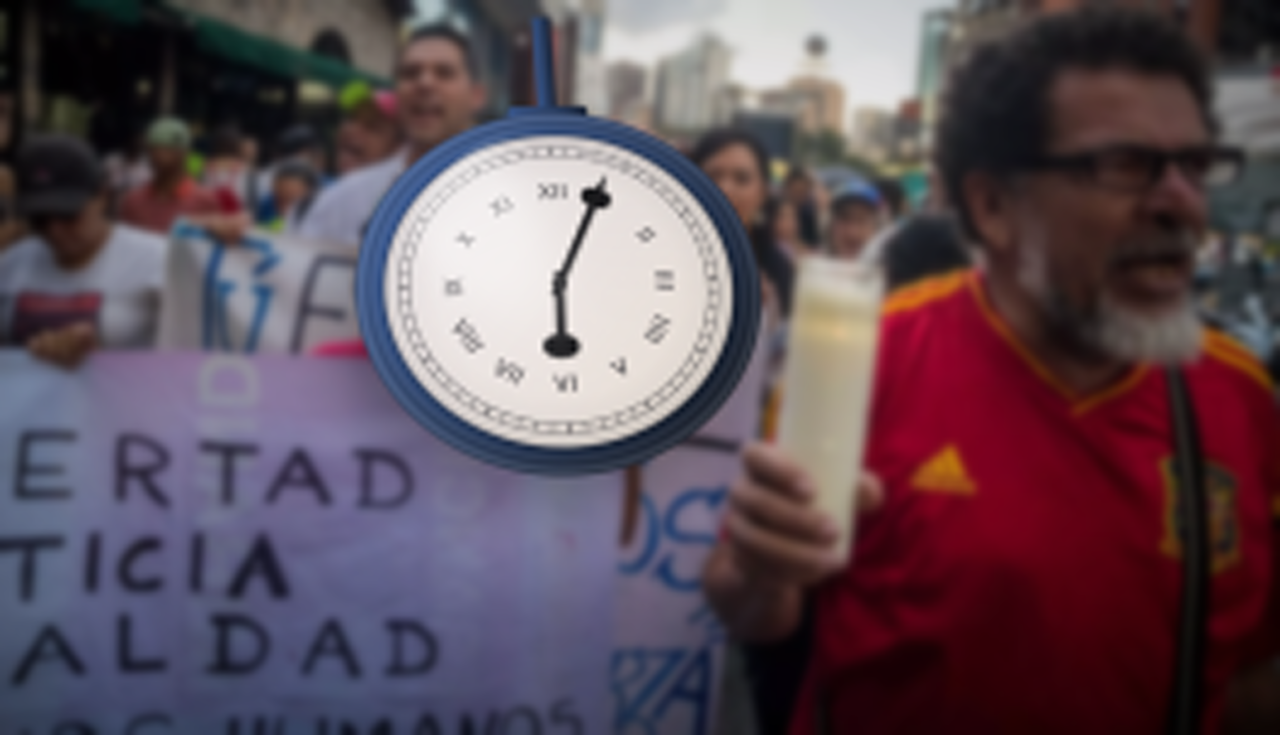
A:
6h04
